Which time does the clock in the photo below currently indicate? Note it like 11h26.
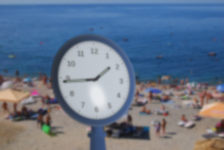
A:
1h44
